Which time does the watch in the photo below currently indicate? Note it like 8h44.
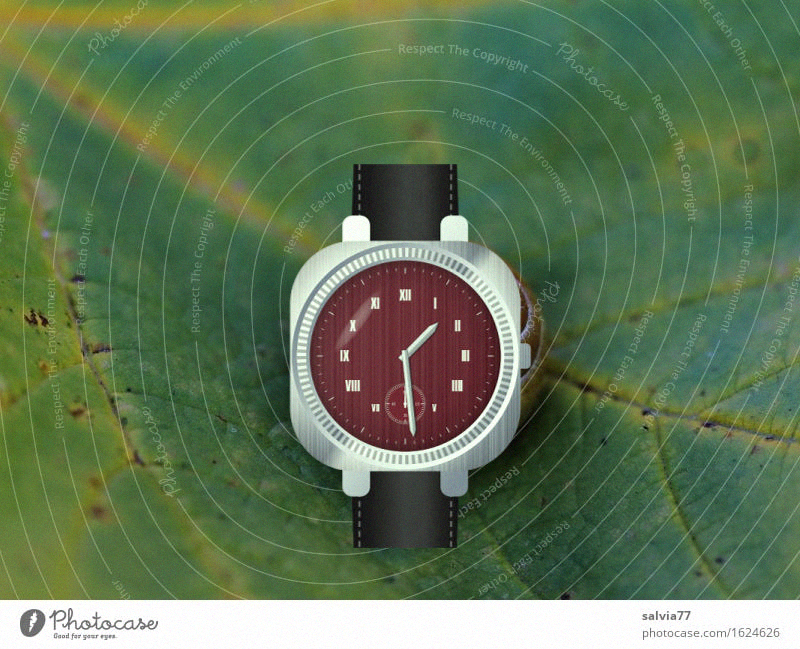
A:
1h29
